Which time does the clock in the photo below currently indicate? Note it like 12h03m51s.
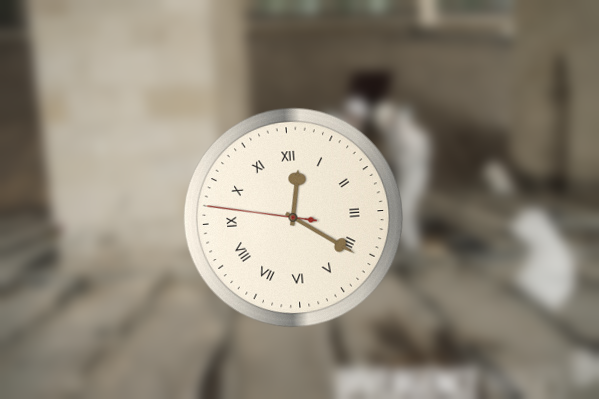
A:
12h20m47s
